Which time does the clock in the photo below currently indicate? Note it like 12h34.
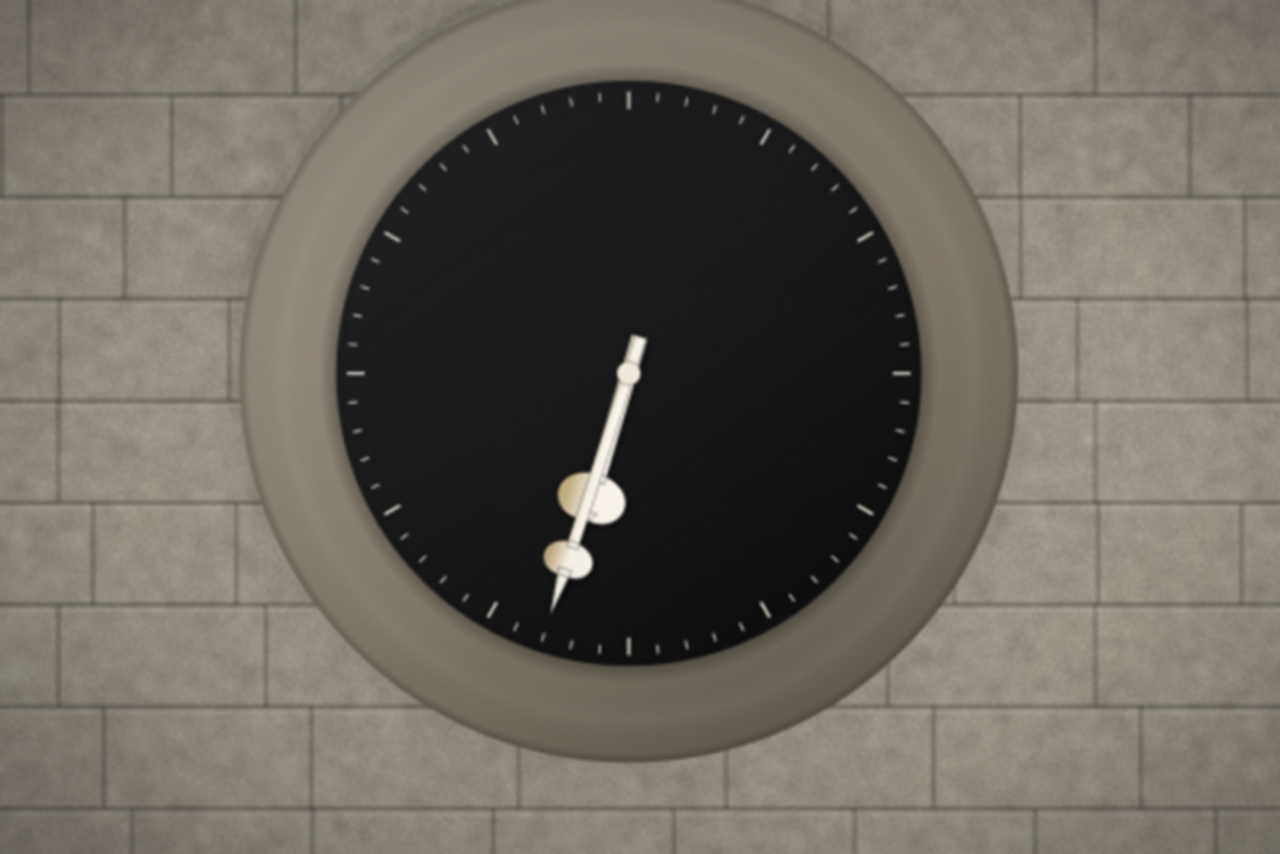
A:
6h33
